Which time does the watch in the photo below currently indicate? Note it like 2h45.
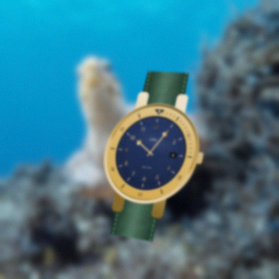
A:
10h05
